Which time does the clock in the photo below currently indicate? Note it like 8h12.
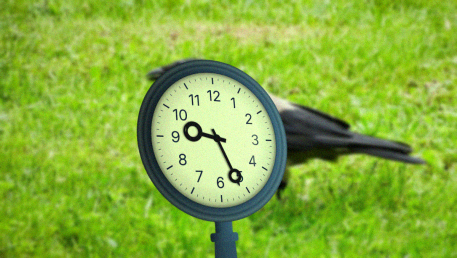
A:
9h26
